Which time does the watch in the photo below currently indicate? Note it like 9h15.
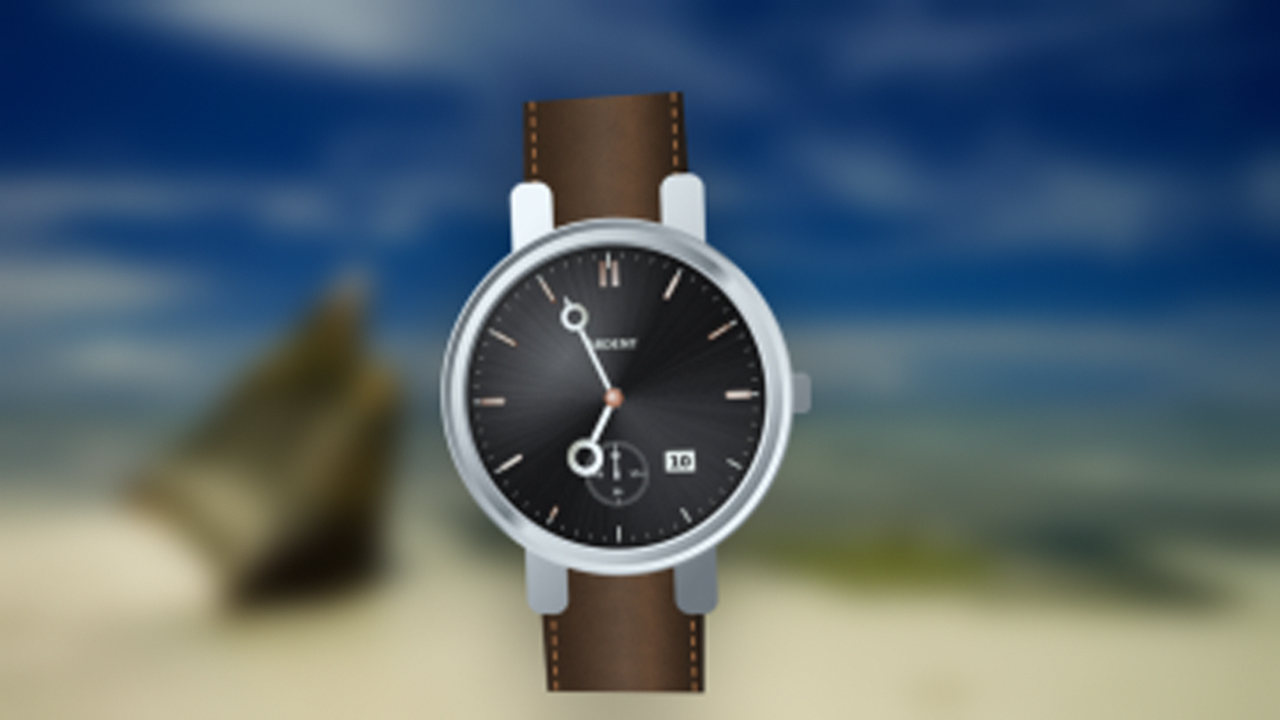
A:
6h56
